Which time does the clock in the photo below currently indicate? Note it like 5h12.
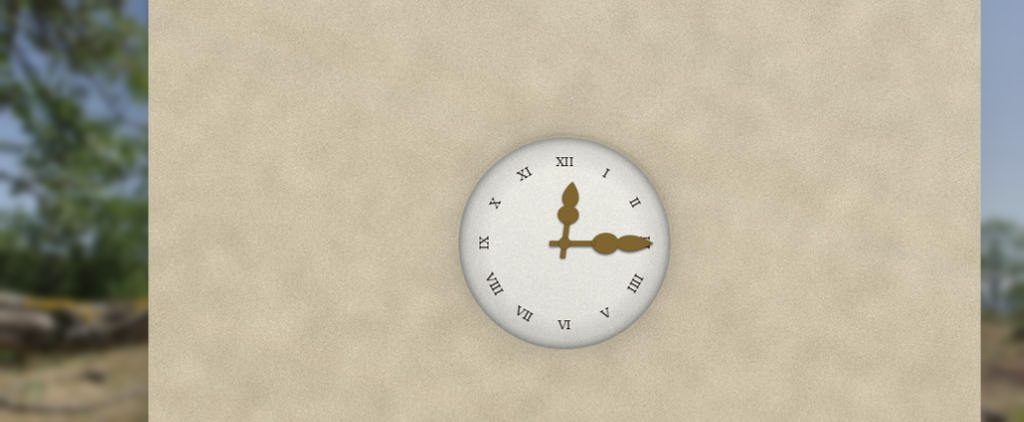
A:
12h15
